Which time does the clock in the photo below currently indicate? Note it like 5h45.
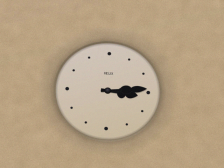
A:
3h14
